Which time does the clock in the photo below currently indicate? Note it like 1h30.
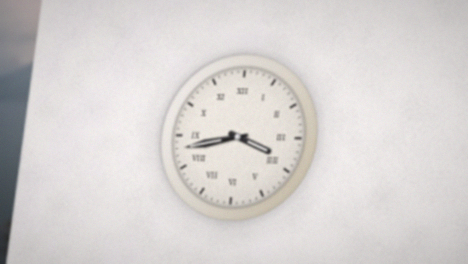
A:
3h43
